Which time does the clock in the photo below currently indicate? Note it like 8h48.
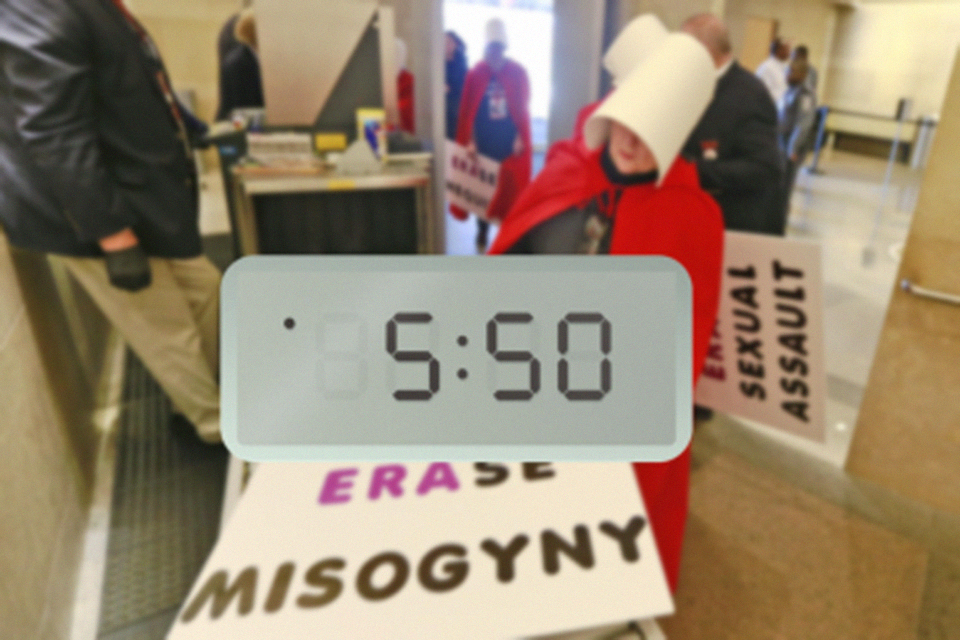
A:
5h50
